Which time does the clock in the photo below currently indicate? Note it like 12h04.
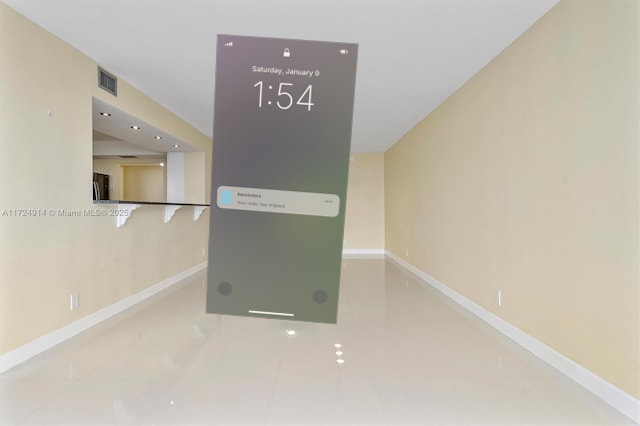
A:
1h54
